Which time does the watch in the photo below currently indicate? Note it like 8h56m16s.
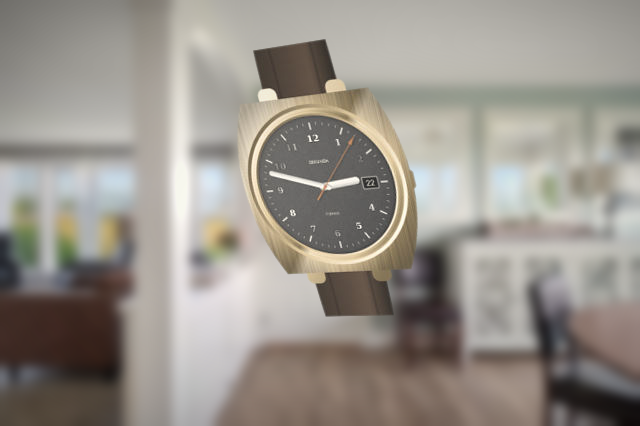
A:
2h48m07s
